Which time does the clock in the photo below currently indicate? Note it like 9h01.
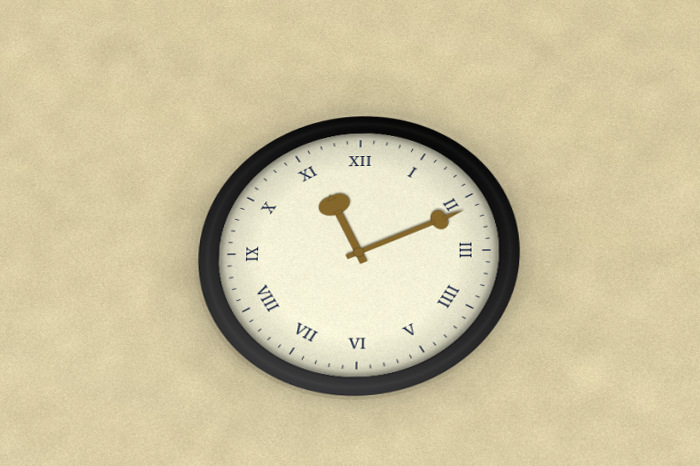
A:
11h11
